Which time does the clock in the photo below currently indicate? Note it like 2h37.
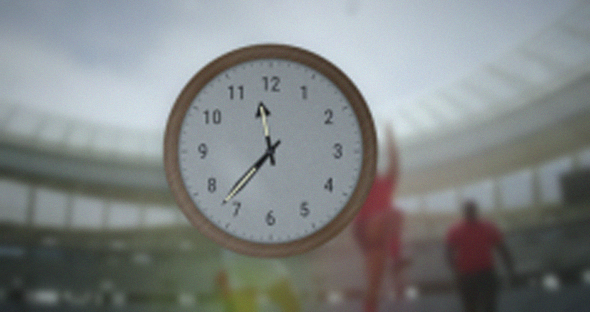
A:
11h37
